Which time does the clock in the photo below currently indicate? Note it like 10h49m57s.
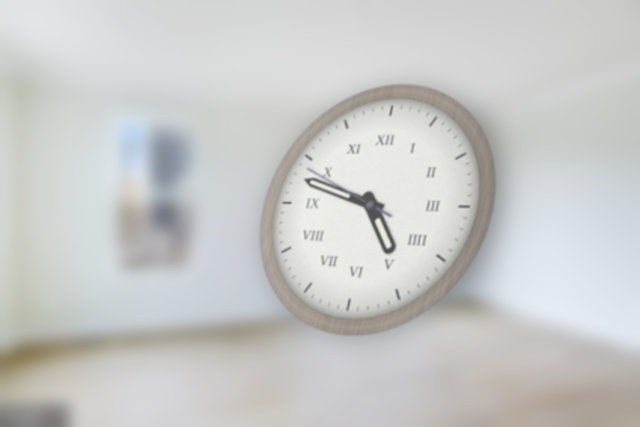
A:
4h47m49s
